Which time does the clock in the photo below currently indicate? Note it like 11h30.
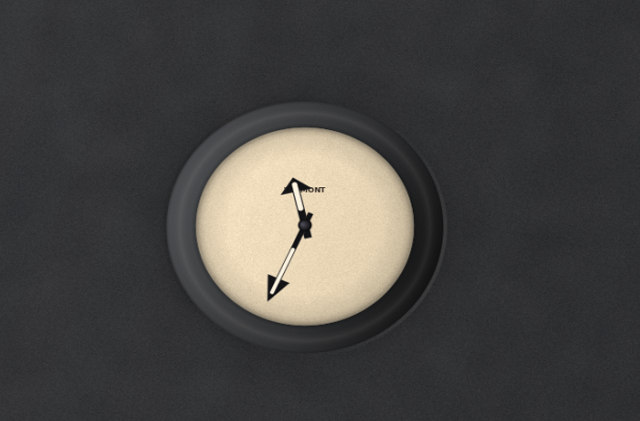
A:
11h34
